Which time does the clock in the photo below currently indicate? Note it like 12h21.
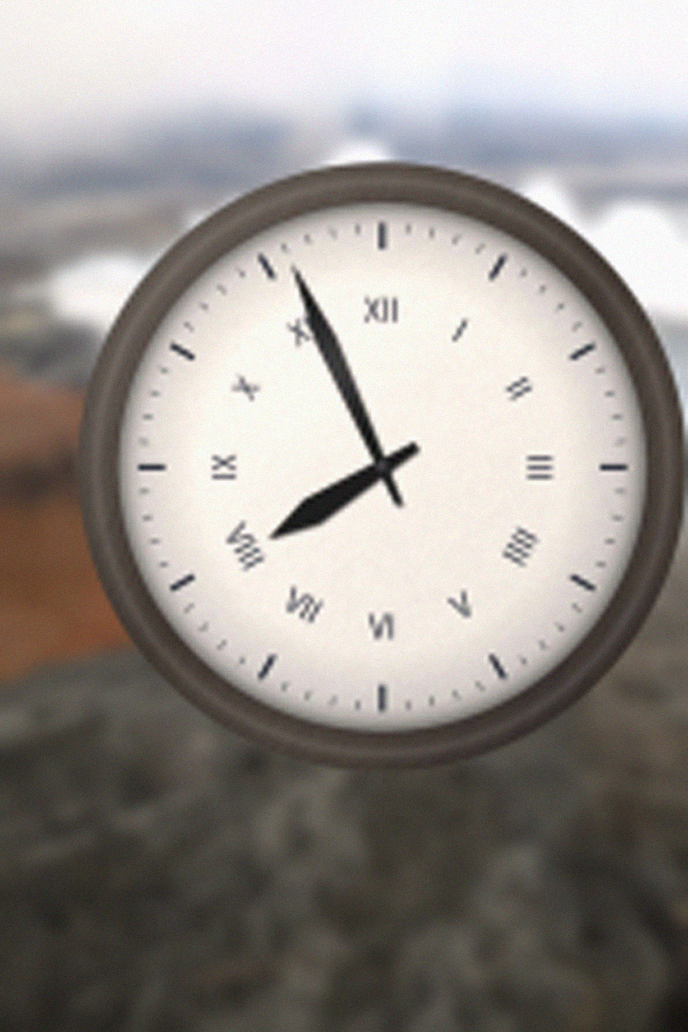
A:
7h56
